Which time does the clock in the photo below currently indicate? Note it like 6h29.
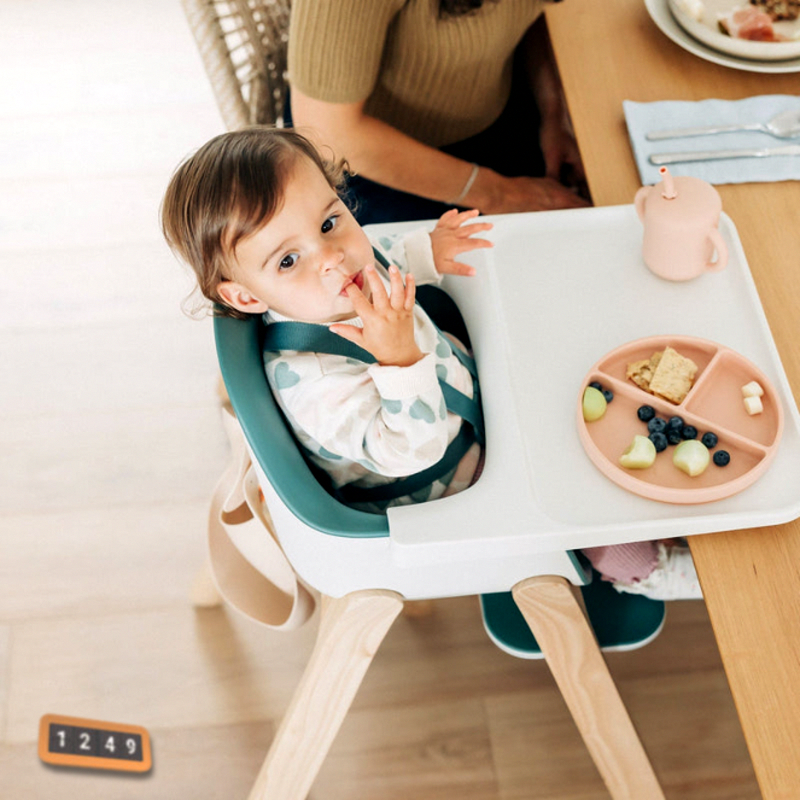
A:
12h49
